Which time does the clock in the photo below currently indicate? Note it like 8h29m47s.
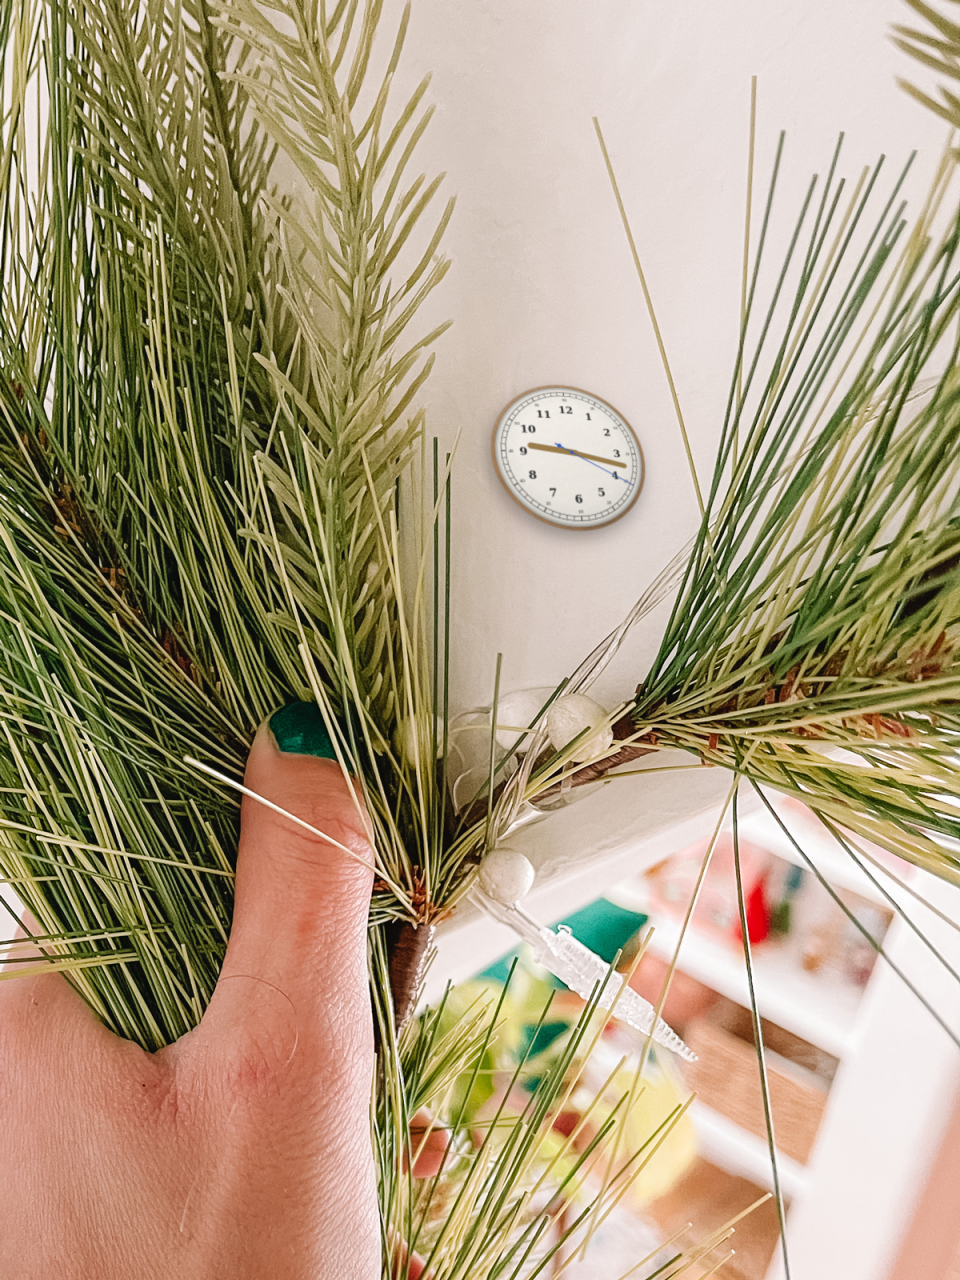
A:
9h17m20s
